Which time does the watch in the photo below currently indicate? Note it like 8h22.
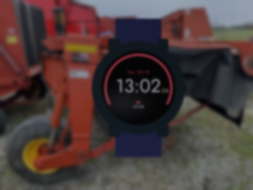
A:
13h02
